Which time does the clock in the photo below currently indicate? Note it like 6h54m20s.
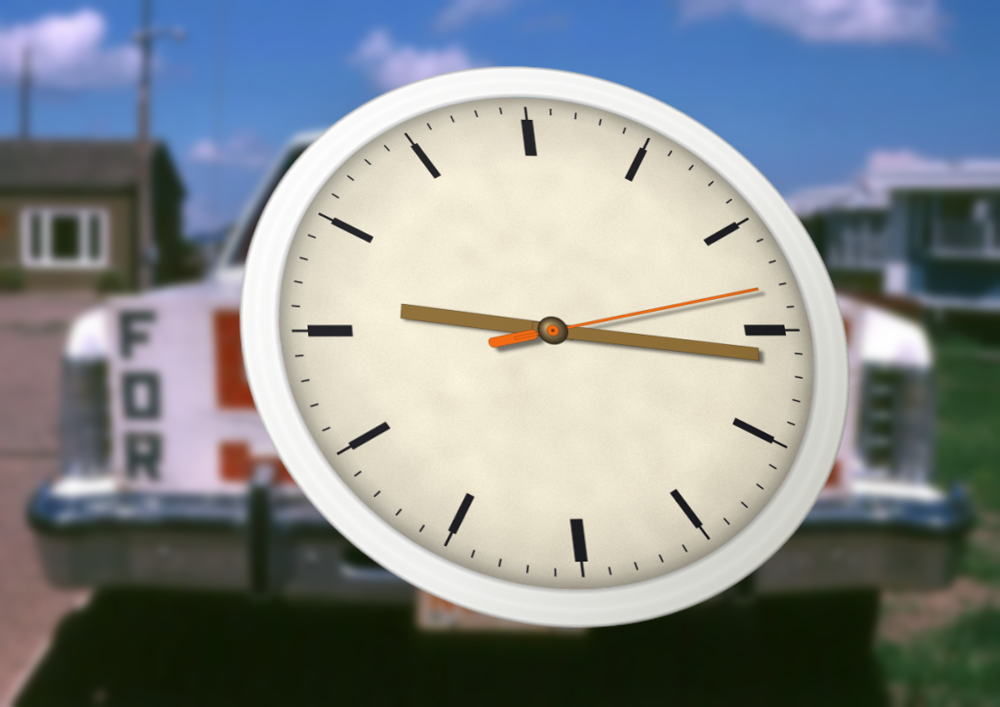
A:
9h16m13s
